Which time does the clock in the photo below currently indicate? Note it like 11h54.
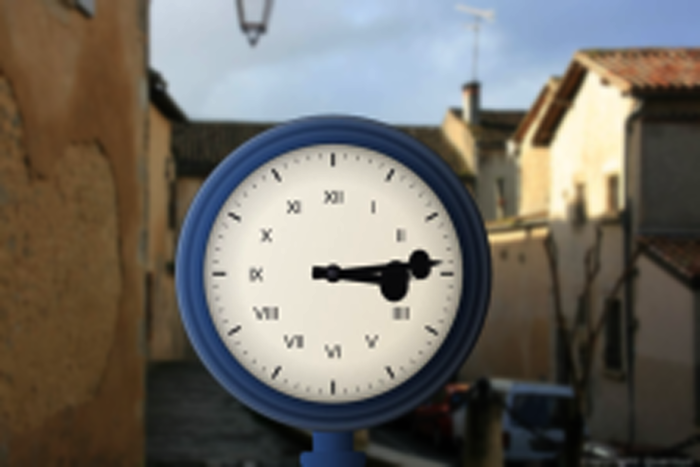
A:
3h14
